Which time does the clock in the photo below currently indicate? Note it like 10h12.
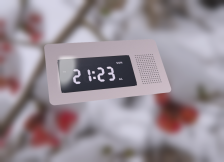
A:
21h23
